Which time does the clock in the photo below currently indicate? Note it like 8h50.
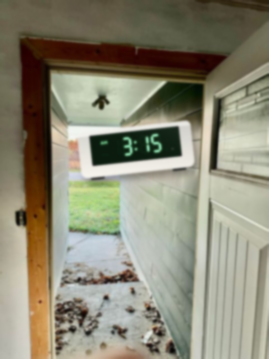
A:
3h15
